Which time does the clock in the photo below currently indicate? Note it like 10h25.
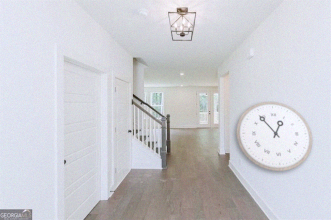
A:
12h54
